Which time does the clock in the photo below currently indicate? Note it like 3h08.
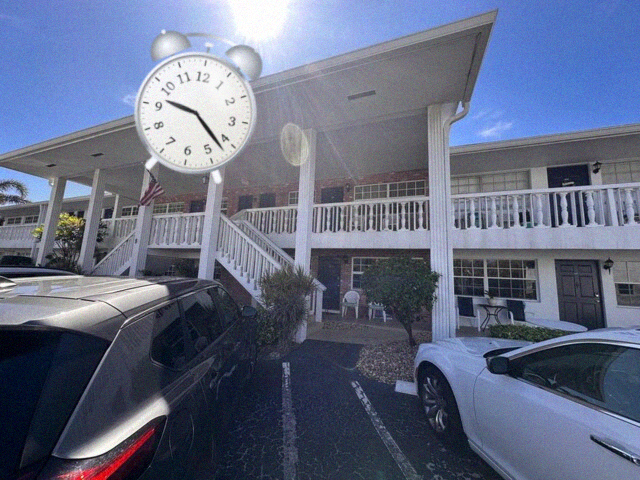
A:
9h22
